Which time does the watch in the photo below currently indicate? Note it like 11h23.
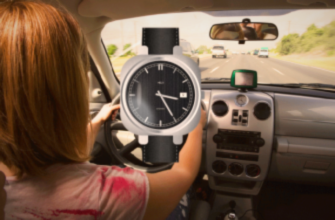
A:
3h25
